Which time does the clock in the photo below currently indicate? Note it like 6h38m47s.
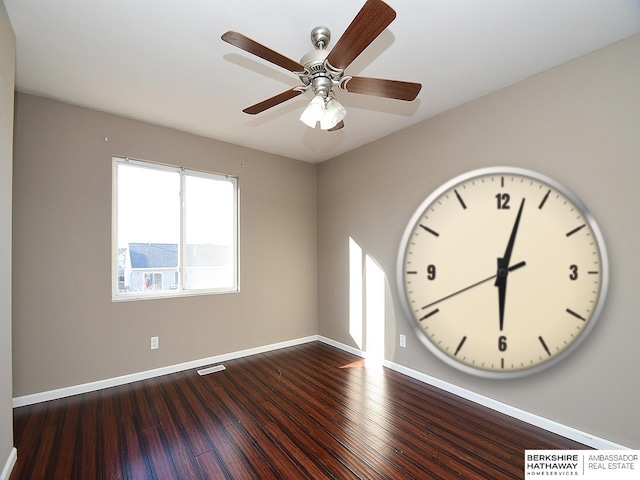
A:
6h02m41s
